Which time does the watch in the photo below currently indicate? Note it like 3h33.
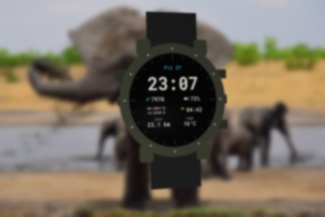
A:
23h07
